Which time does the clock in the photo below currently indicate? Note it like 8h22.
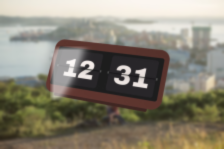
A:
12h31
